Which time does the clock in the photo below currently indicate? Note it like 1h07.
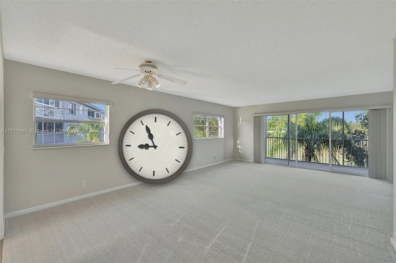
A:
8h56
